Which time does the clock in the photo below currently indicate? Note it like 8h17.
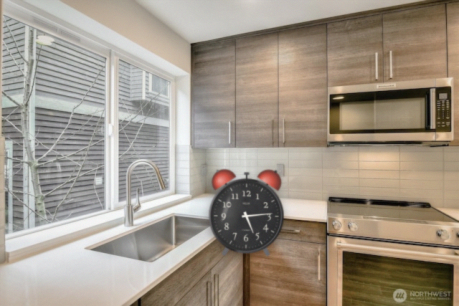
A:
5h14
